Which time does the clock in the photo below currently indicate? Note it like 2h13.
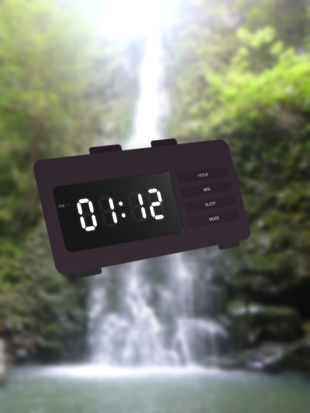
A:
1h12
